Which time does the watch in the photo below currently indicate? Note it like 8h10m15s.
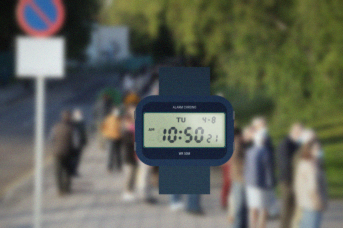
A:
10h50m21s
